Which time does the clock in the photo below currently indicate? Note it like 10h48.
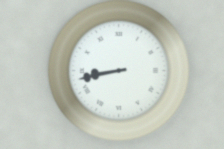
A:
8h43
